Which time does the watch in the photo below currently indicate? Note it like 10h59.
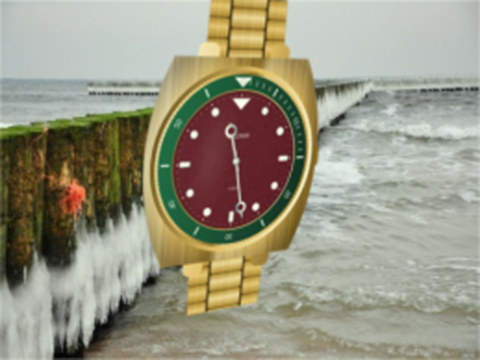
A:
11h28
